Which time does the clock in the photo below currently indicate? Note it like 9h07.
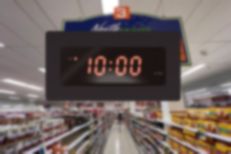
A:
10h00
